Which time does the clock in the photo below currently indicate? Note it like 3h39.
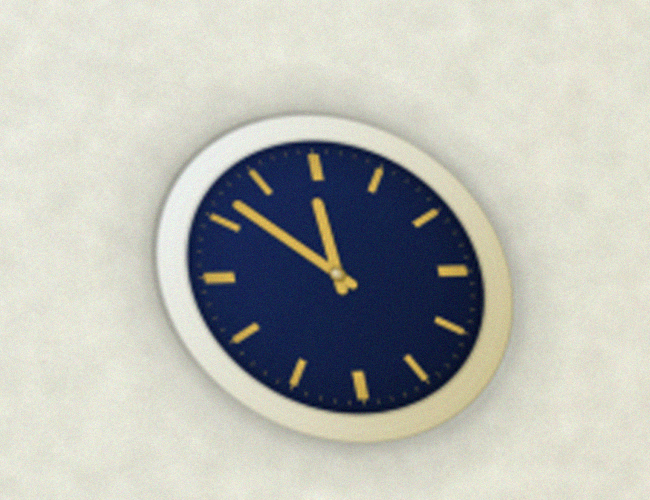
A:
11h52
